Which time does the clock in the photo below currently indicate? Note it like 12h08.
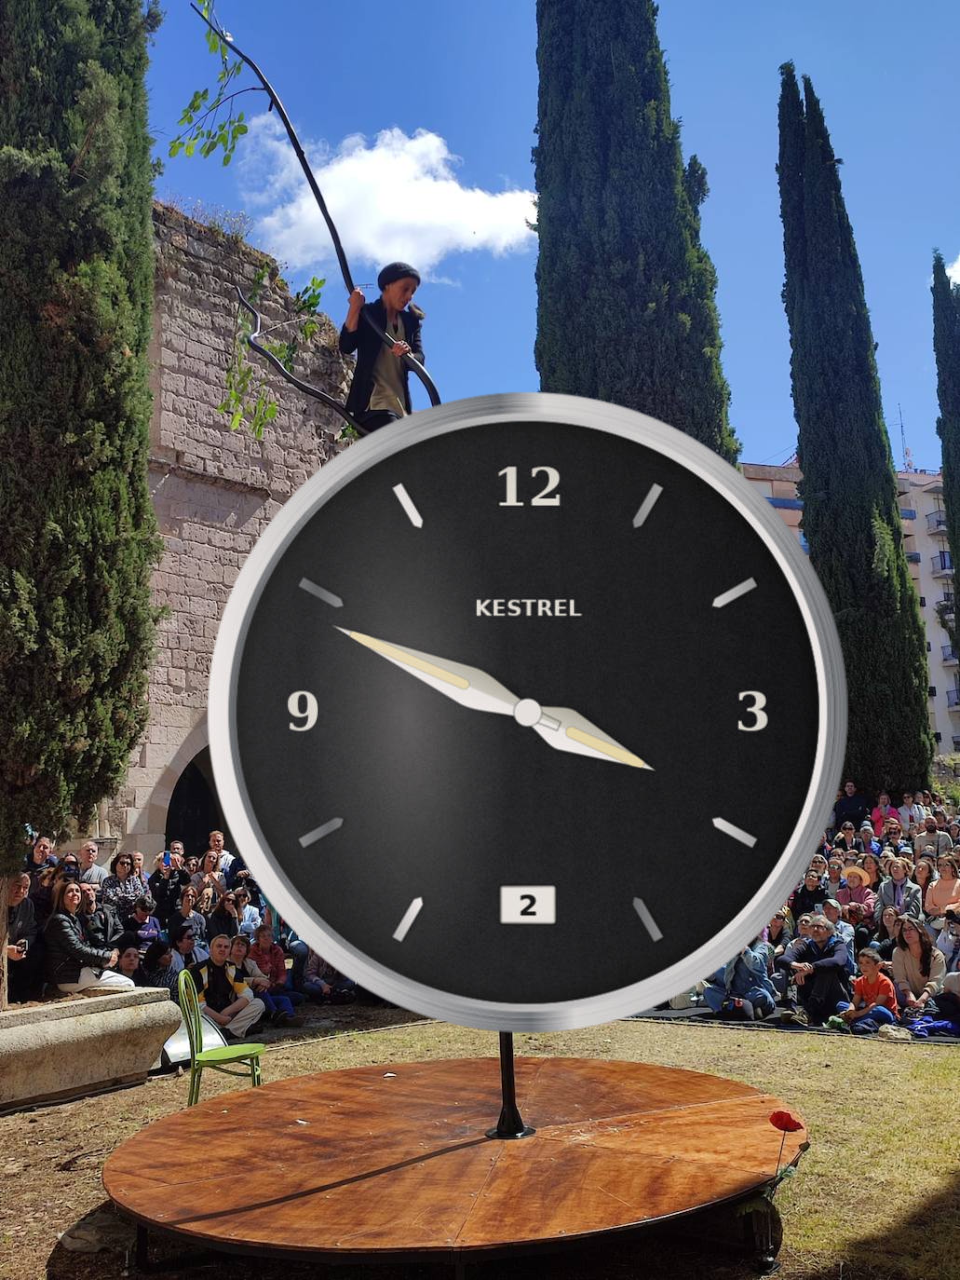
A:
3h49
